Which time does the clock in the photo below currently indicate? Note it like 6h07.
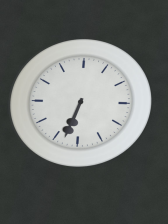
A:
6h33
